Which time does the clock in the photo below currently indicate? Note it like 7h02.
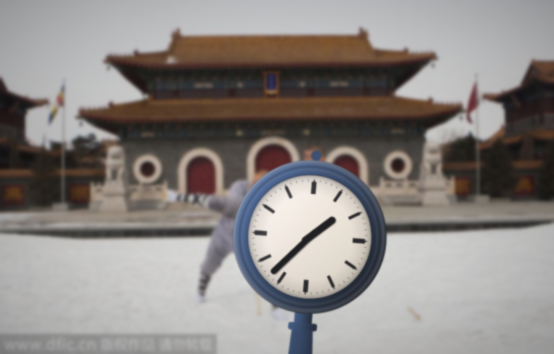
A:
1h37
